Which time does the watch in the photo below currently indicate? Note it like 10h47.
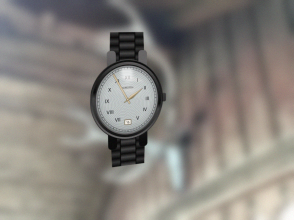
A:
1h55
